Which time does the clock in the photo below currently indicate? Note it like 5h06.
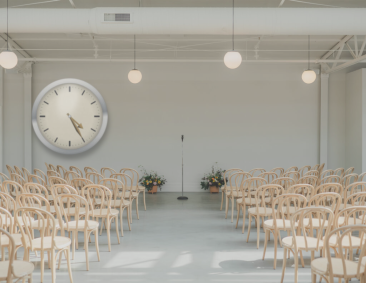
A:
4h25
